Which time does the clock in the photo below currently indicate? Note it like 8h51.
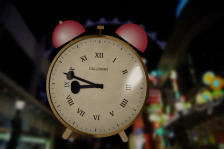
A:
8h48
